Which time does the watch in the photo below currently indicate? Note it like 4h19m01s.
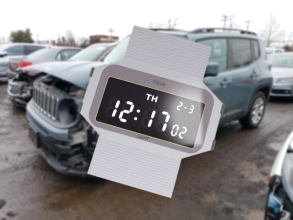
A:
12h17m02s
